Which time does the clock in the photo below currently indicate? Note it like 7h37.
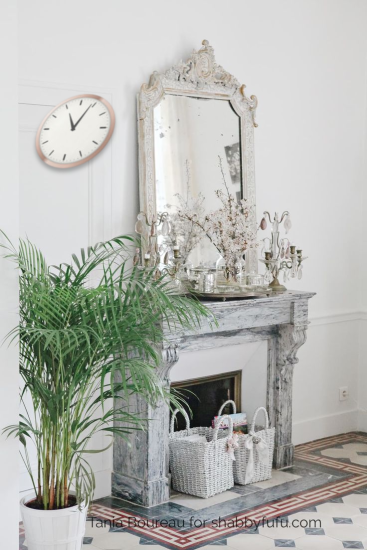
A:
11h04
